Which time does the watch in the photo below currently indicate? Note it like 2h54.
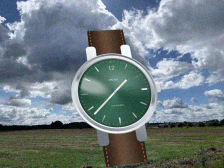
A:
1h38
